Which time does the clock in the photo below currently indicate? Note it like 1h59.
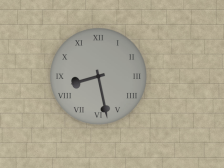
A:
8h28
